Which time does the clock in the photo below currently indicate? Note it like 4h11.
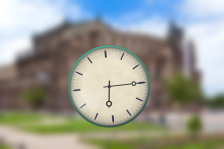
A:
6h15
